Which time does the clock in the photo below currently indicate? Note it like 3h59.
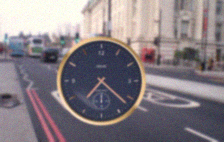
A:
7h22
